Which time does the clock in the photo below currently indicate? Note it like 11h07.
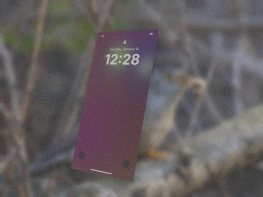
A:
12h28
